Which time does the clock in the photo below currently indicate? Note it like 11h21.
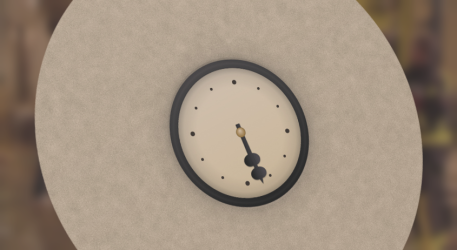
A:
5h27
